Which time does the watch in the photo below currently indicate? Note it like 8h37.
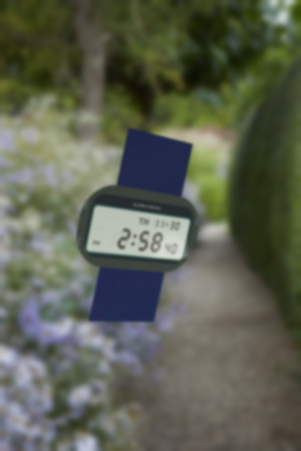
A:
2h58
